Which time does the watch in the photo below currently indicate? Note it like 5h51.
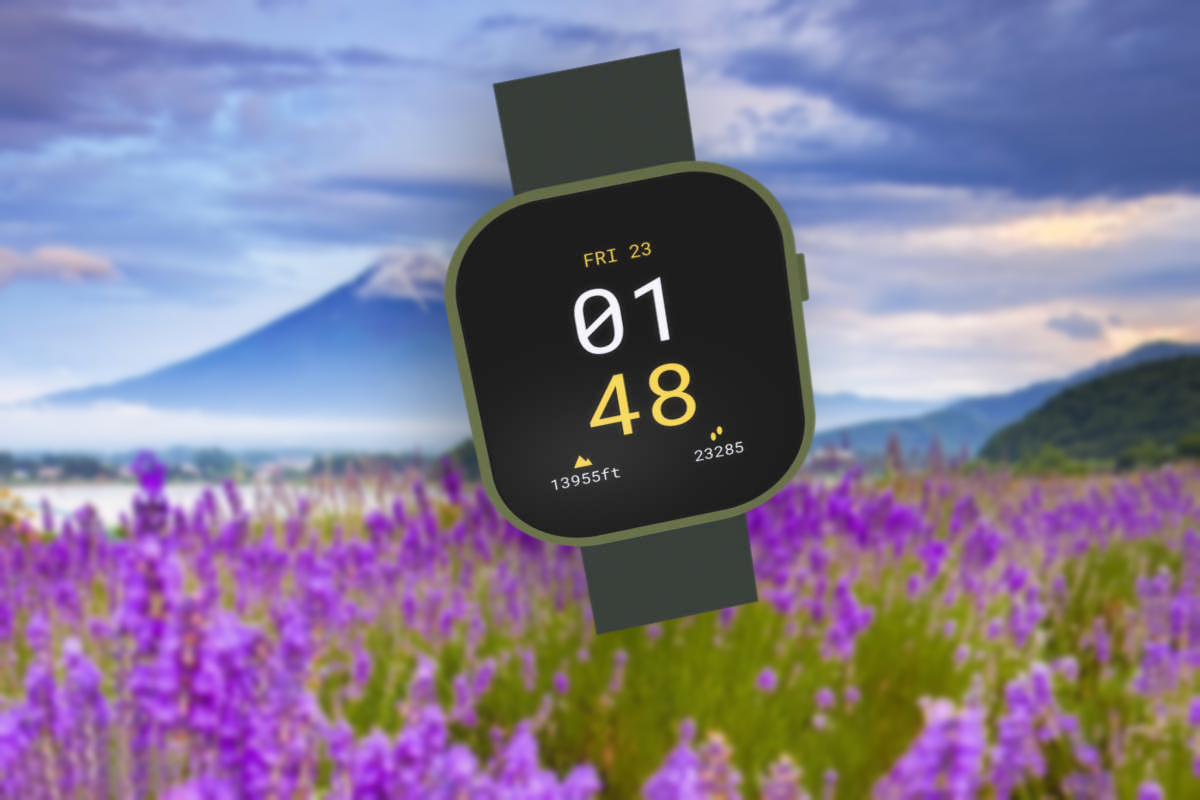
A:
1h48
